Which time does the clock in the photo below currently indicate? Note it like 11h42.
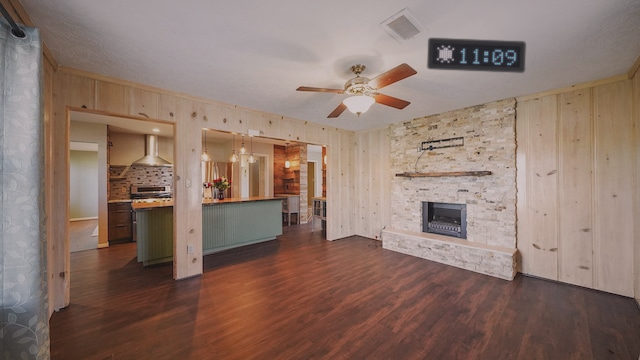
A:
11h09
